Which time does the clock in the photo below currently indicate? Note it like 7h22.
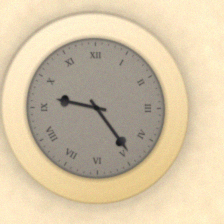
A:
9h24
